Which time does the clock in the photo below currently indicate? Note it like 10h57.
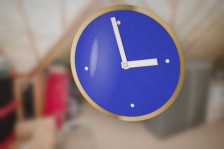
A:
2h59
